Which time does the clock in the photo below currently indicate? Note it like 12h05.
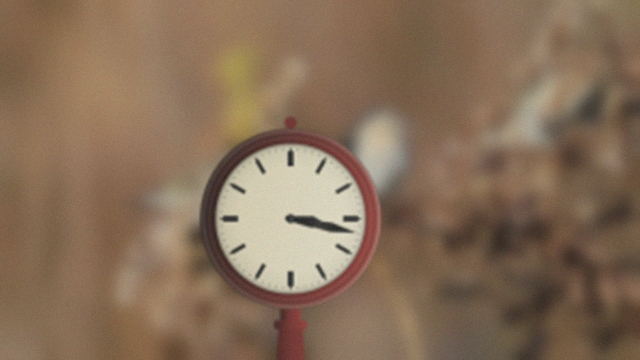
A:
3h17
